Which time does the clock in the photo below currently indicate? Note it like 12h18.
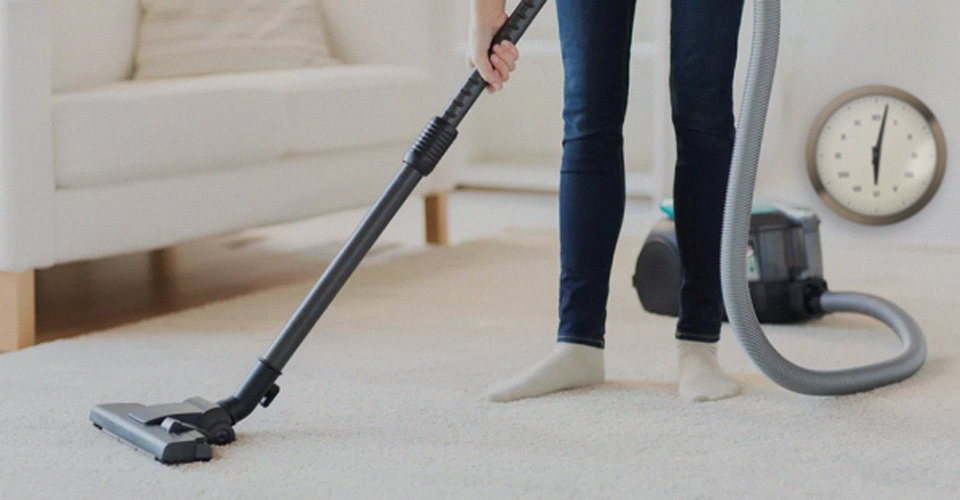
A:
6h02
